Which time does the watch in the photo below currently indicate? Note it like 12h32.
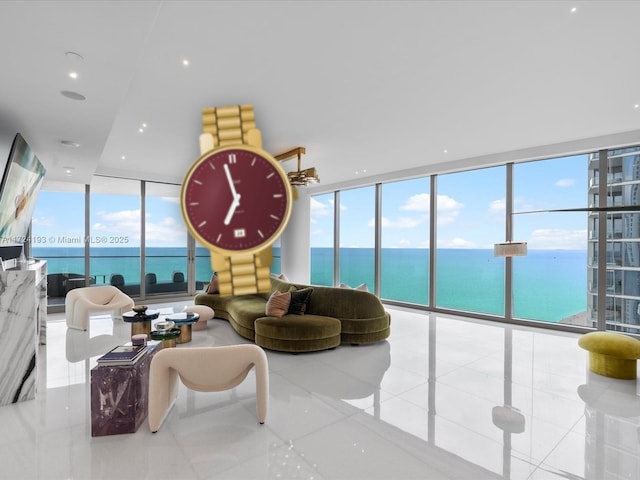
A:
6h58
